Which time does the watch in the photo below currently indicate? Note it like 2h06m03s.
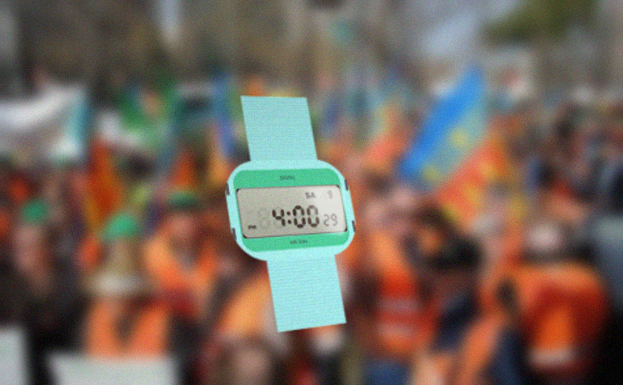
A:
4h00m29s
